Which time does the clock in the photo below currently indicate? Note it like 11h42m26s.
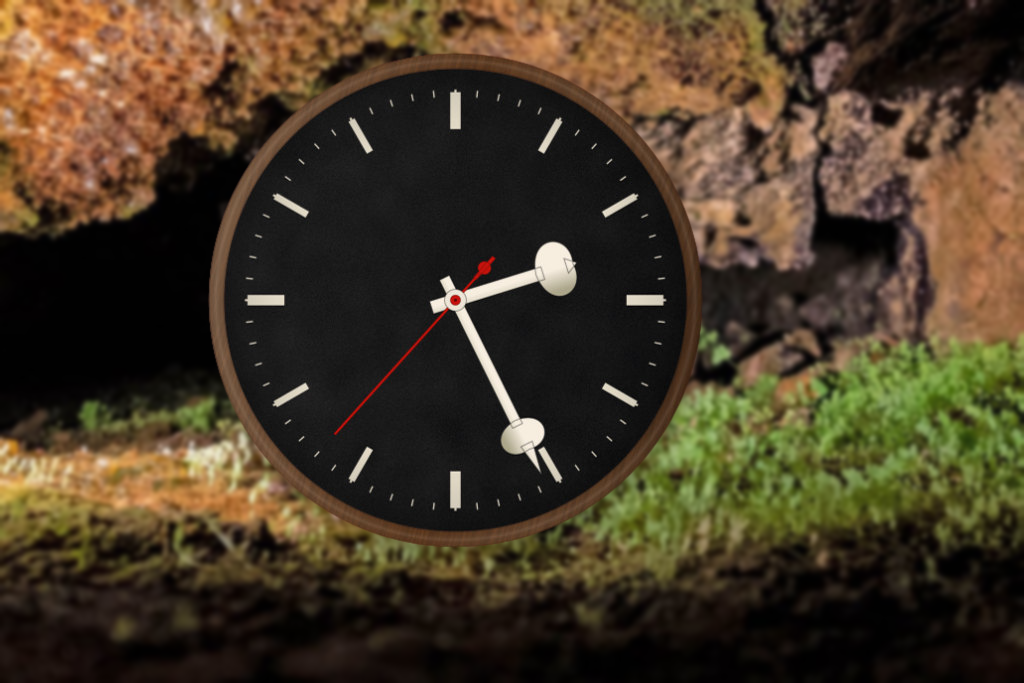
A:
2h25m37s
